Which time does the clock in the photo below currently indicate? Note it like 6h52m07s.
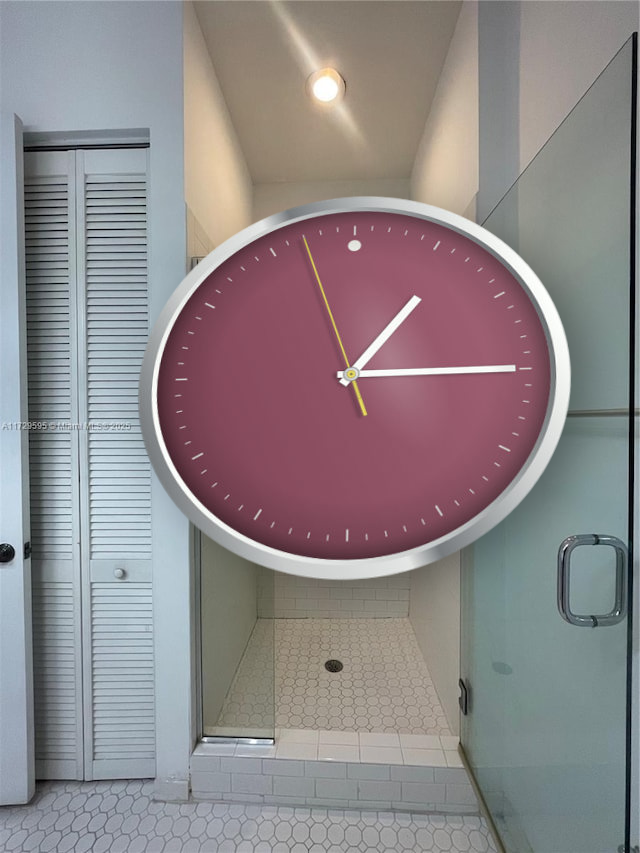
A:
1h14m57s
